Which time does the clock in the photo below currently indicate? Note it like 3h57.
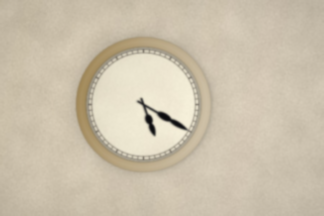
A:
5h20
